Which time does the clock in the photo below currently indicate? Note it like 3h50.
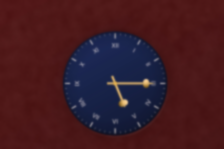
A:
5h15
